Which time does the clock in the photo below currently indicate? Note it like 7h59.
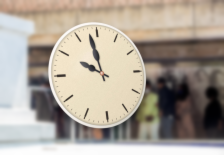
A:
9h58
